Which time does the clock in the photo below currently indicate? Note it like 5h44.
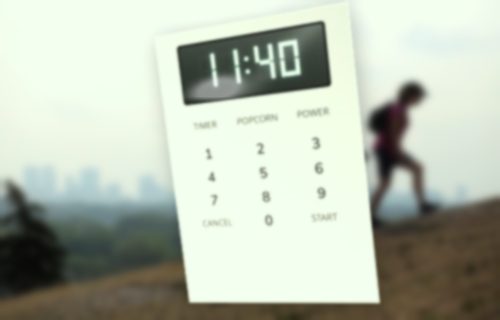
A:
11h40
